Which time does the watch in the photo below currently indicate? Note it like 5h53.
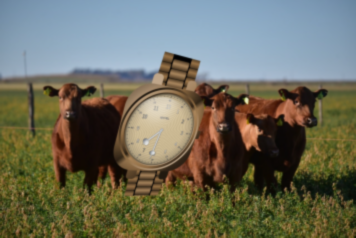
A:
7h31
